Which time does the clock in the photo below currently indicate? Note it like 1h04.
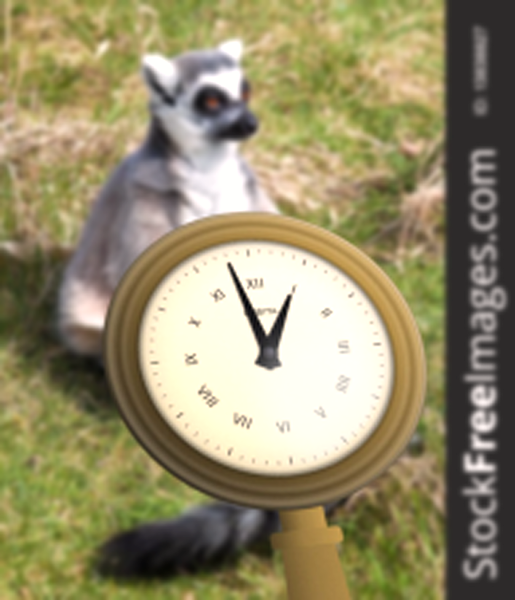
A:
12h58
